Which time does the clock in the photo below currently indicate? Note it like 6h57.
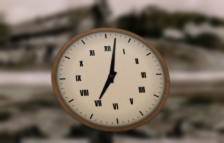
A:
7h02
